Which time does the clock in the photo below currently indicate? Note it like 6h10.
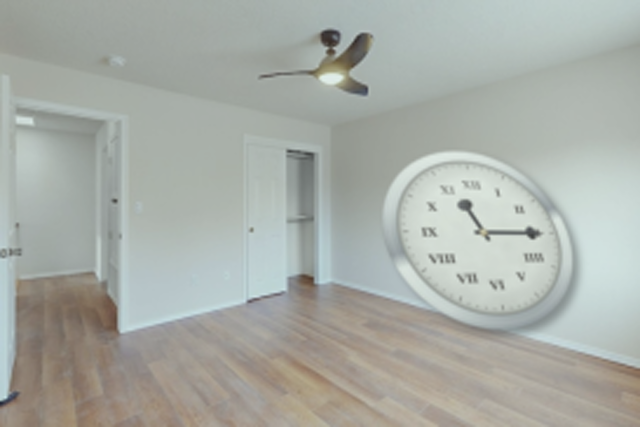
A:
11h15
